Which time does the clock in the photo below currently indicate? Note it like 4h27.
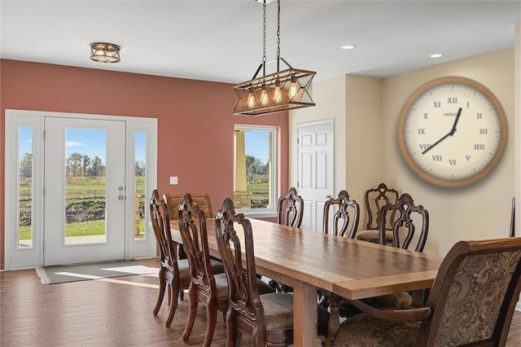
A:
12h39
